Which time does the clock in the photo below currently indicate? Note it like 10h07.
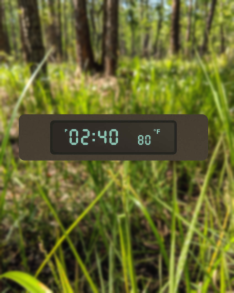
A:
2h40
